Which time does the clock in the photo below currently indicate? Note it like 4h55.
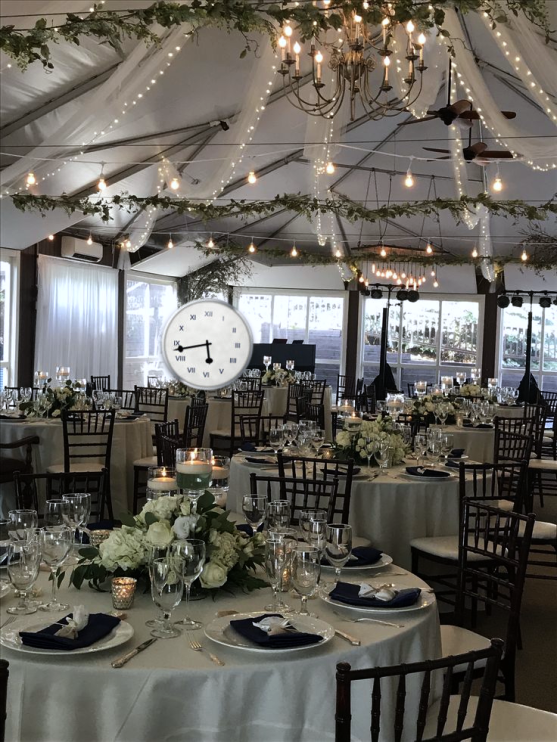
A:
5h43
